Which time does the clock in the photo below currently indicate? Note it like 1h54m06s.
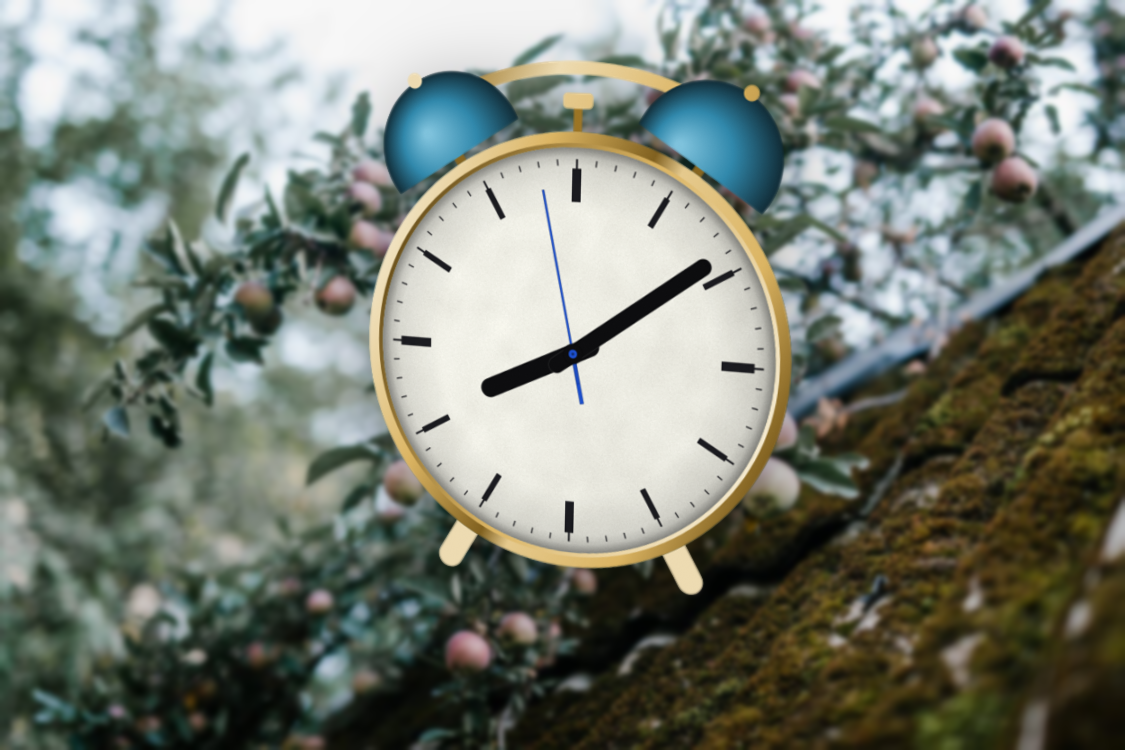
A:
8h08m58s
